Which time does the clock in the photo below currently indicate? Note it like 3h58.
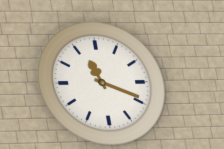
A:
11h19
